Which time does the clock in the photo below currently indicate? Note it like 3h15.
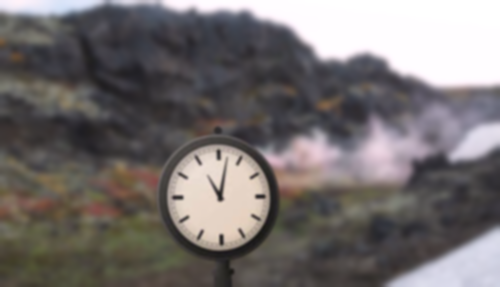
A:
11h02
